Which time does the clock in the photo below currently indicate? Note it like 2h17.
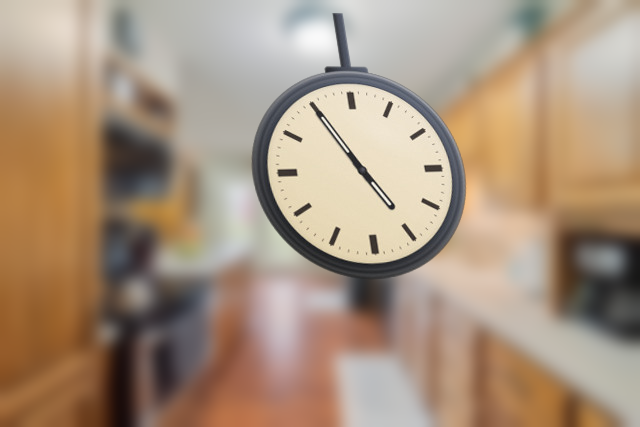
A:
4h55
